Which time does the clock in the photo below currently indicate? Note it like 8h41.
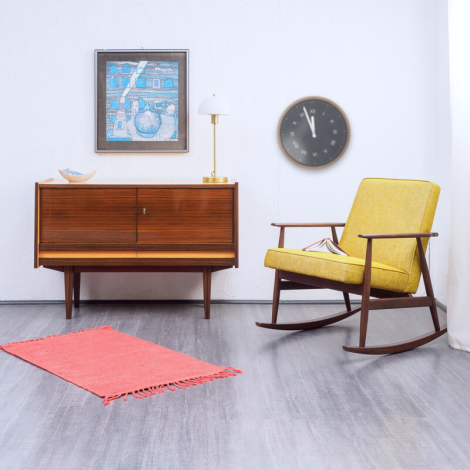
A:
11h57
